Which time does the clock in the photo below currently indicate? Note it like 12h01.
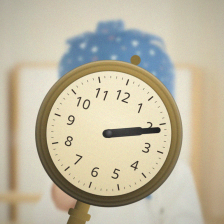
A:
2h11
